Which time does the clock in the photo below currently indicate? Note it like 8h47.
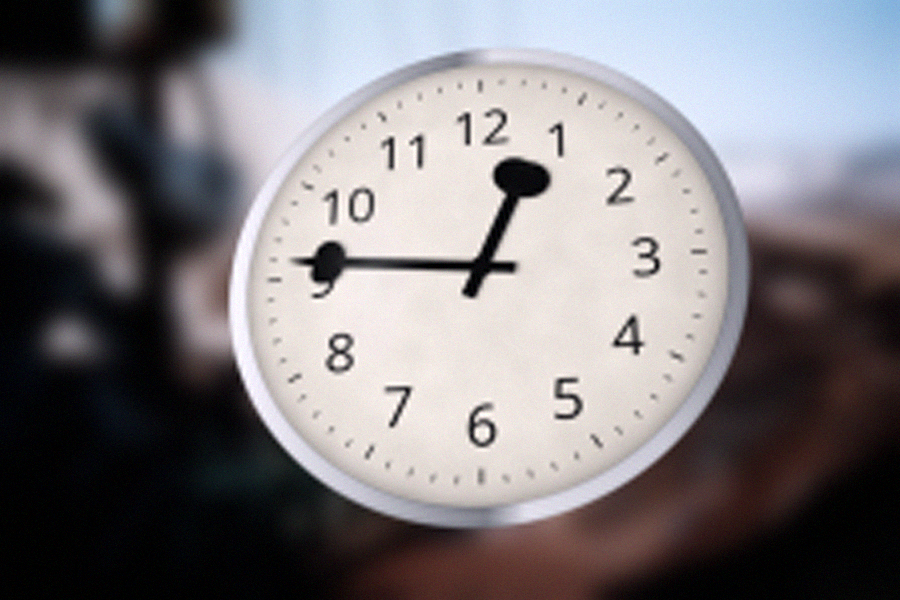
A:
12h46
